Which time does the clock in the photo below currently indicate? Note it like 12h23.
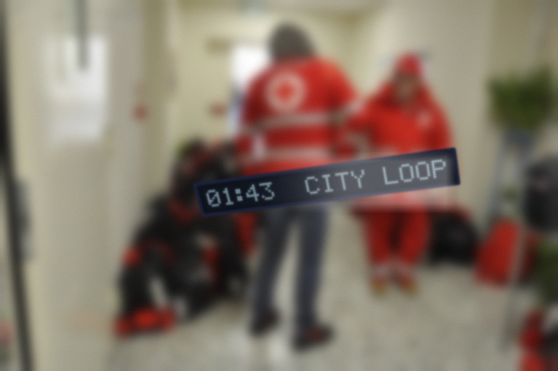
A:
1h43
